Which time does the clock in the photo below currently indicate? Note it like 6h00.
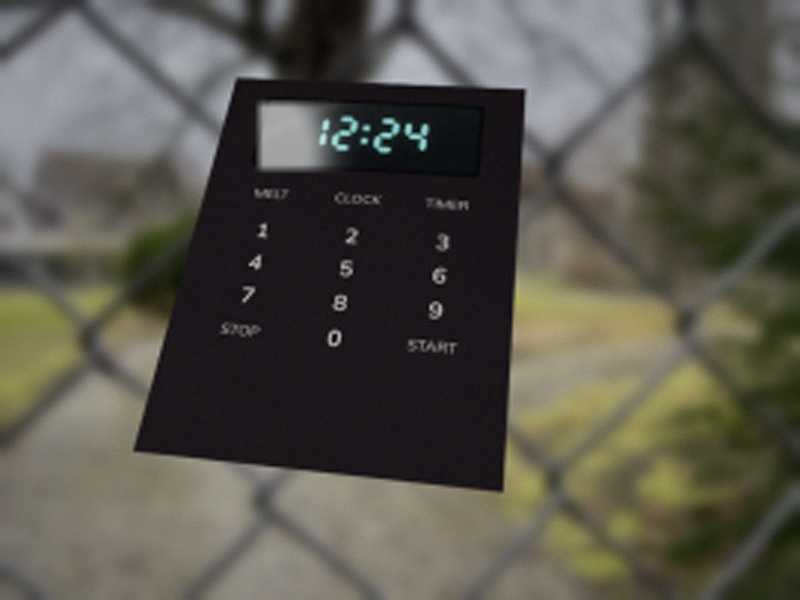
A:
12h24
